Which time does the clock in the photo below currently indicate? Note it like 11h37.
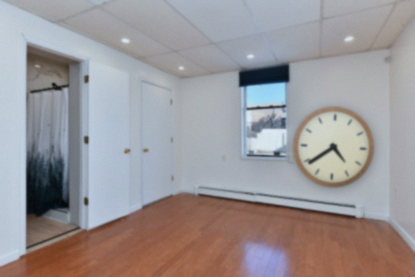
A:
4h39
